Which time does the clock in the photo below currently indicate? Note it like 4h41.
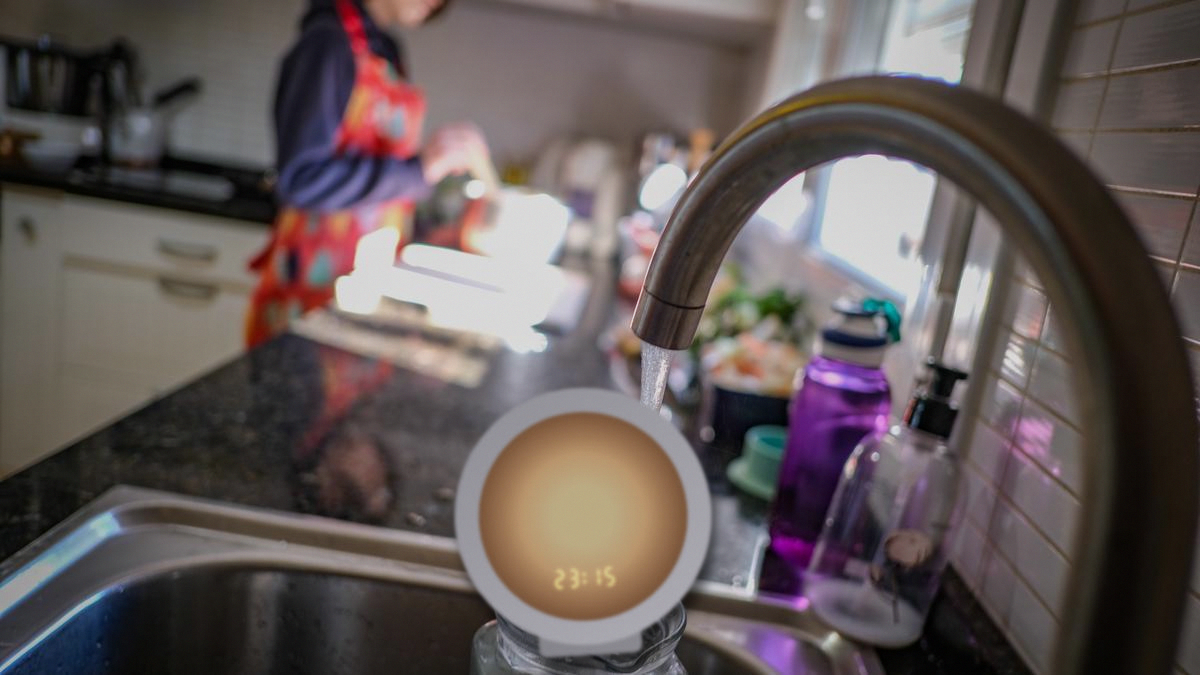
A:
23h15
